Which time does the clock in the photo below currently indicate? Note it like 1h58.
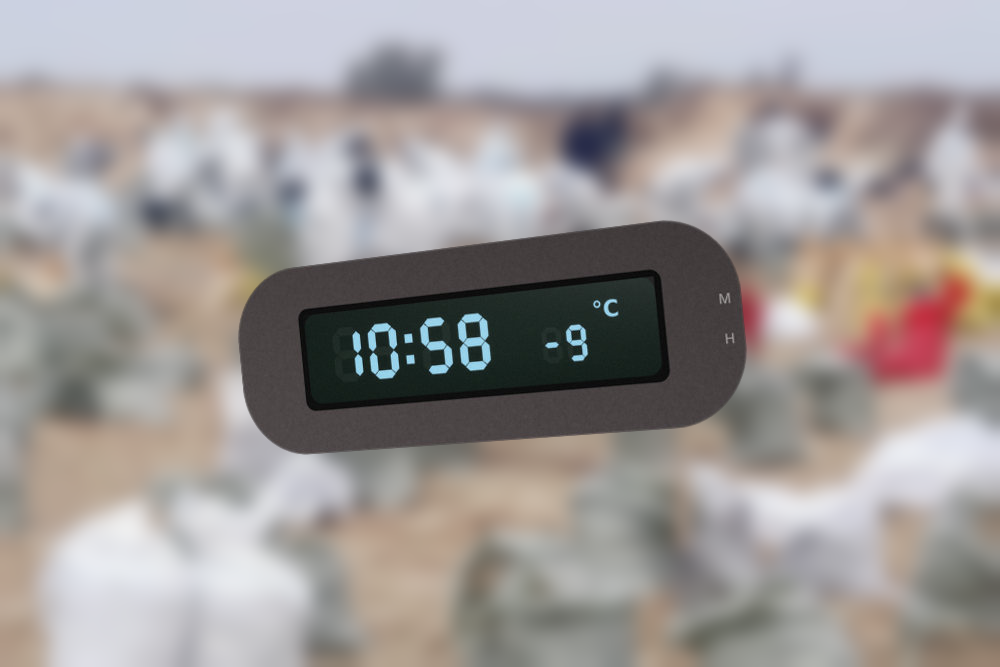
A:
10h58
